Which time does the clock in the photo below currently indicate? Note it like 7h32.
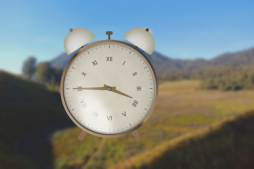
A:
3h45
